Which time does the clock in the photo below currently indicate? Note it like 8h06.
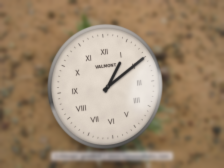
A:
1h10
